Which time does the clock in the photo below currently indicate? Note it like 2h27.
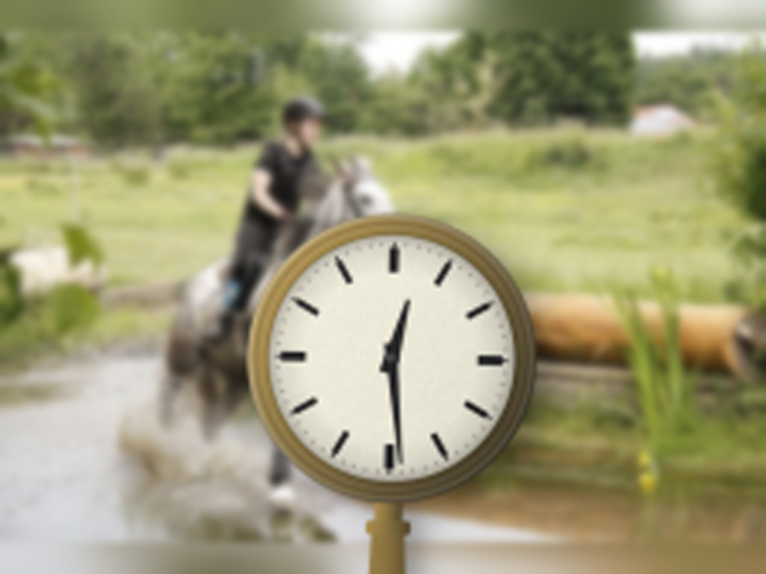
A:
12h29
